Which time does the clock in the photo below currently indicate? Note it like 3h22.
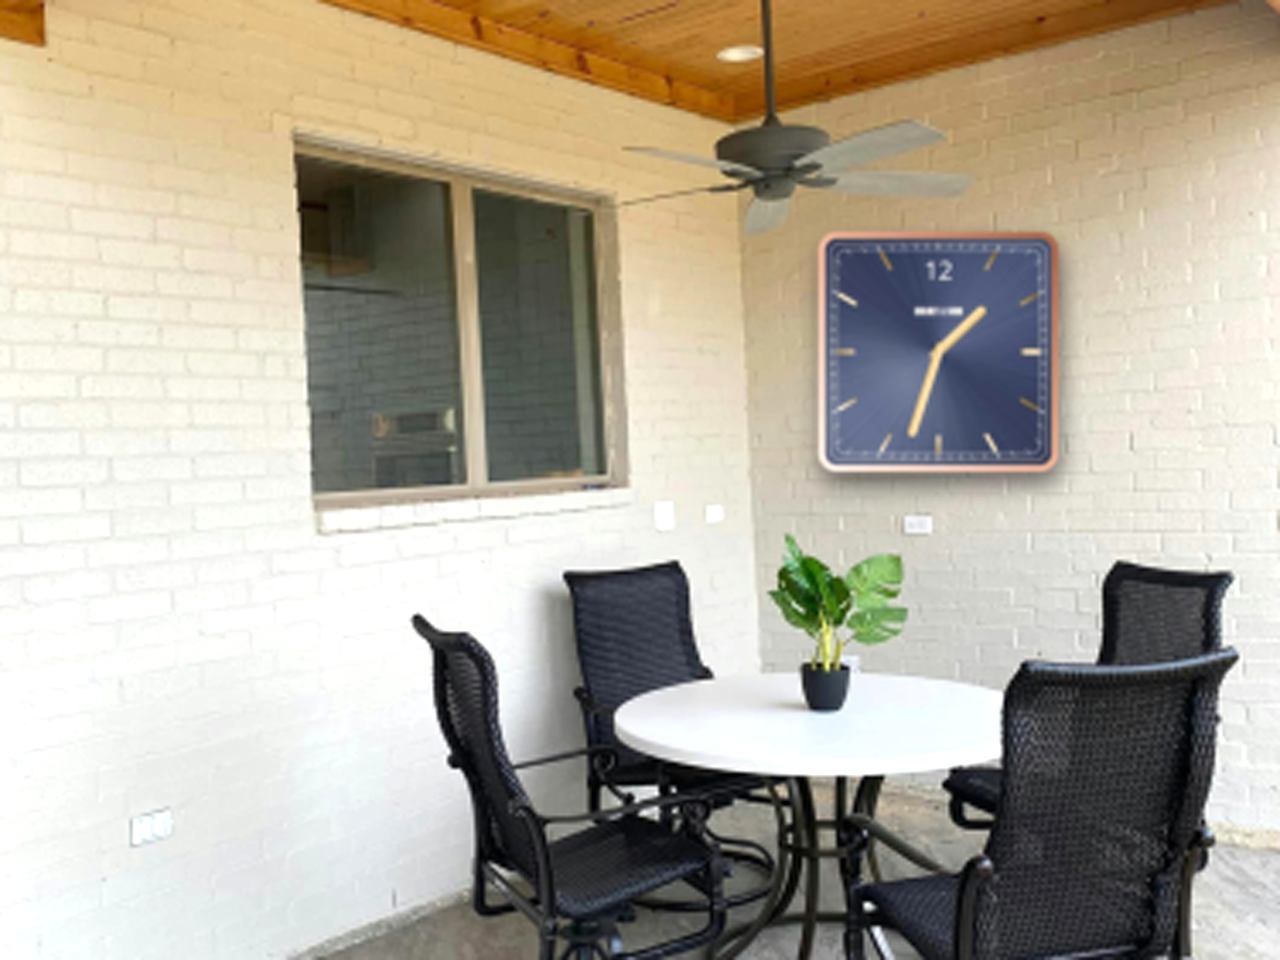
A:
1h33
